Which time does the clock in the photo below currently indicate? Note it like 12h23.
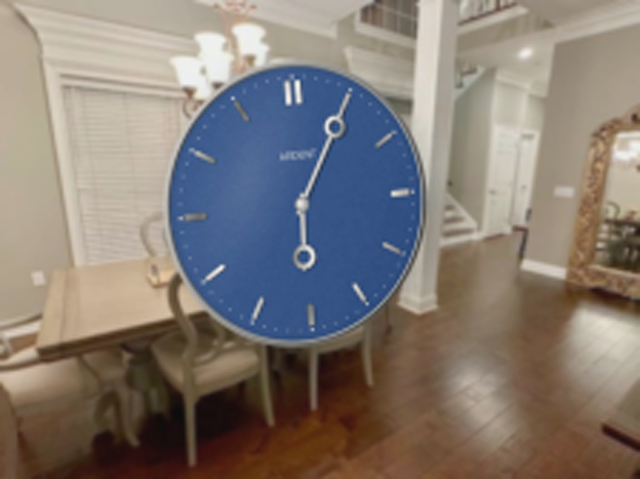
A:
6h05
